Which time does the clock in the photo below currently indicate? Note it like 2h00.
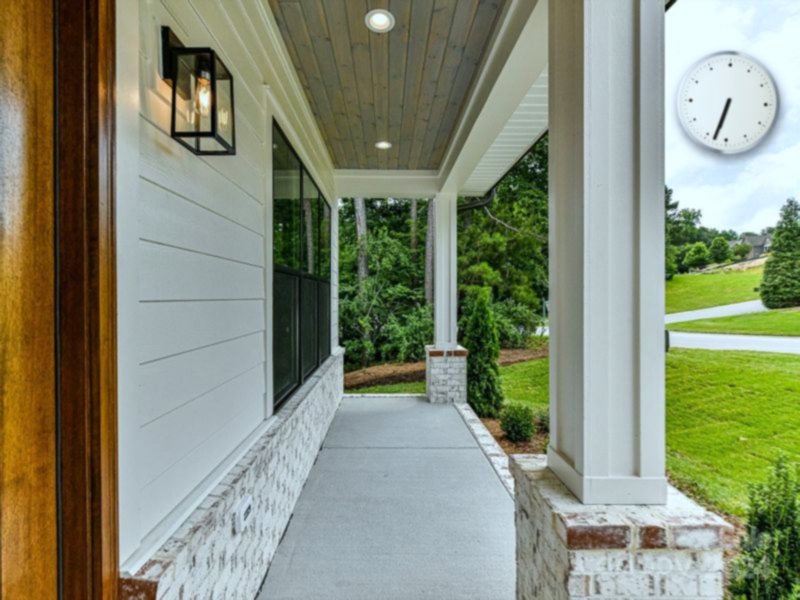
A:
6h33
